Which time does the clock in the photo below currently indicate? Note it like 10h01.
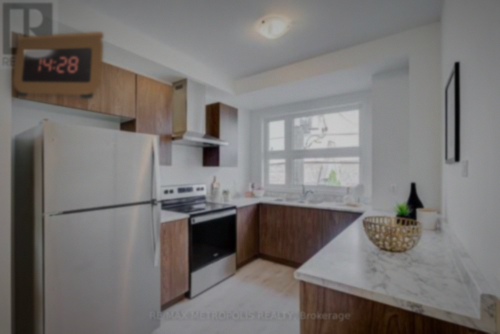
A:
14h28
